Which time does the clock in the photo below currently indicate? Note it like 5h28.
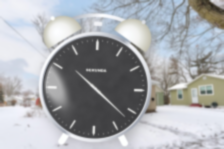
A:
10h22
